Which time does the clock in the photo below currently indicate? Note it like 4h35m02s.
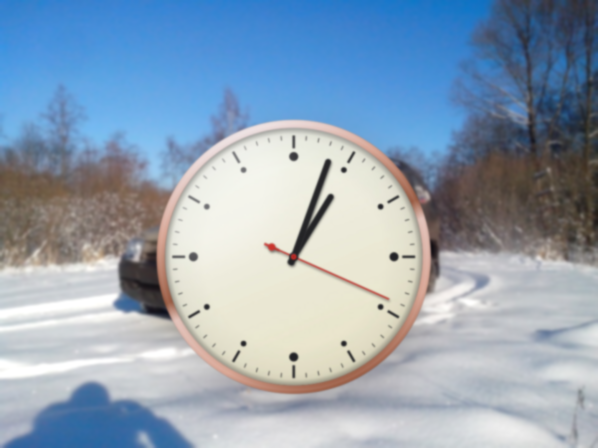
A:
1h03m19s
